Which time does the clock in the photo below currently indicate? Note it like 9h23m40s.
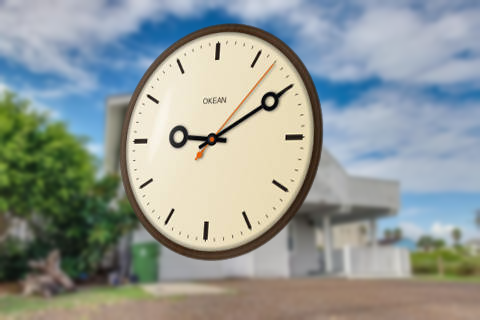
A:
9h10m07s
